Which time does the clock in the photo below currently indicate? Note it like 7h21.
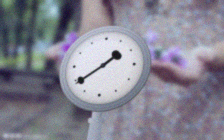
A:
1h39
